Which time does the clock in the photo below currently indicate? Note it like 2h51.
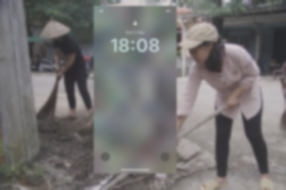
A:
18h08
